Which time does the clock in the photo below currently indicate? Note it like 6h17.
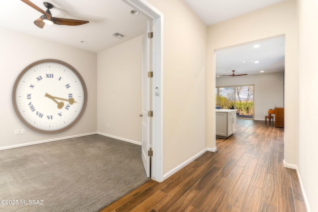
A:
4h17
